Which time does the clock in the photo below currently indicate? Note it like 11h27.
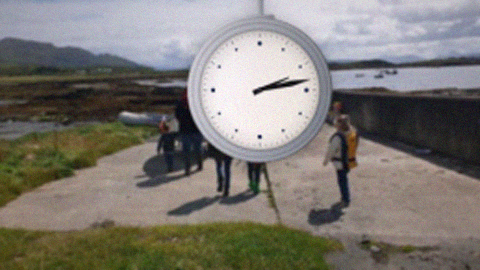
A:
2h13
